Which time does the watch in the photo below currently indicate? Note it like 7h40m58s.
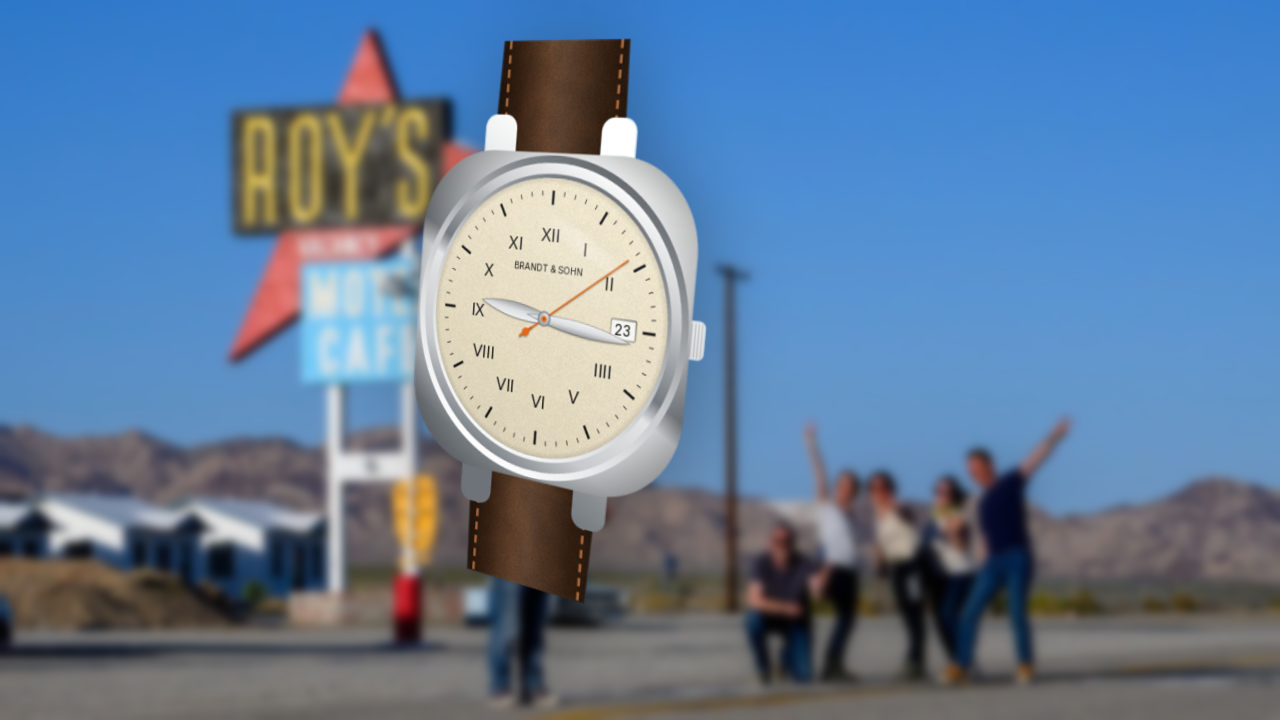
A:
9h16m09s
